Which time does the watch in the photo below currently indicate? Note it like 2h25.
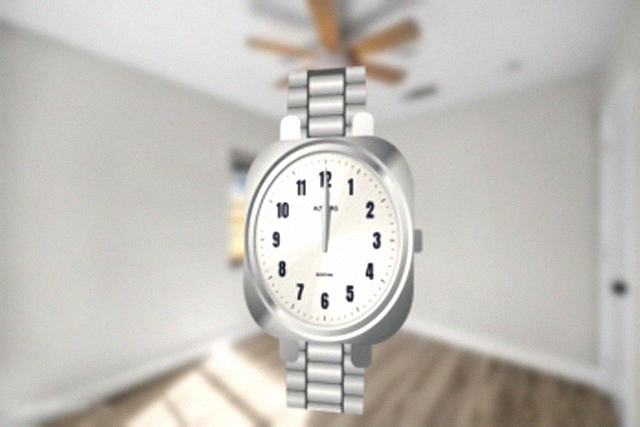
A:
12h00
